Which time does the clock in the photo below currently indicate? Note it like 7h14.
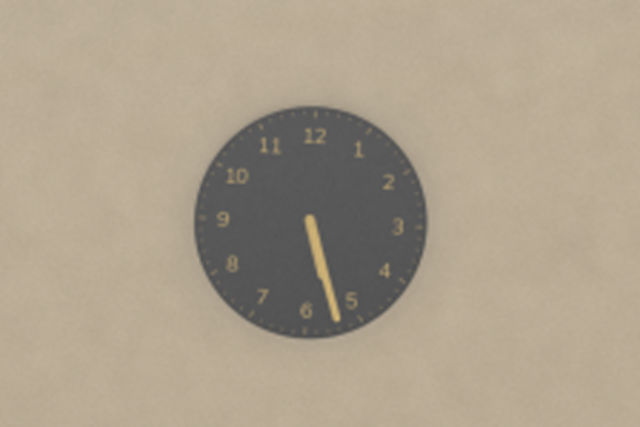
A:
5h27
